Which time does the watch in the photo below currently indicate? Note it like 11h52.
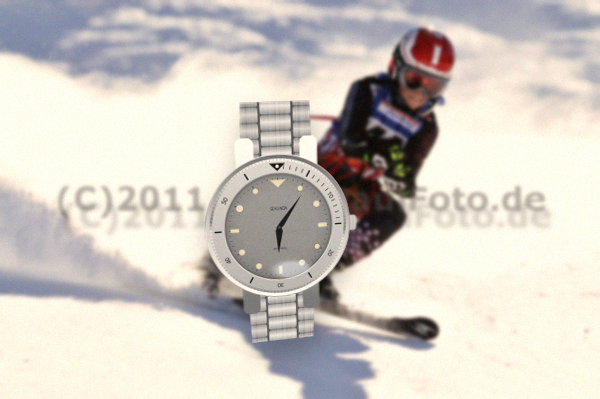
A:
6h06
